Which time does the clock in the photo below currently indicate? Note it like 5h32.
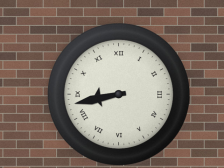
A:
8h43
